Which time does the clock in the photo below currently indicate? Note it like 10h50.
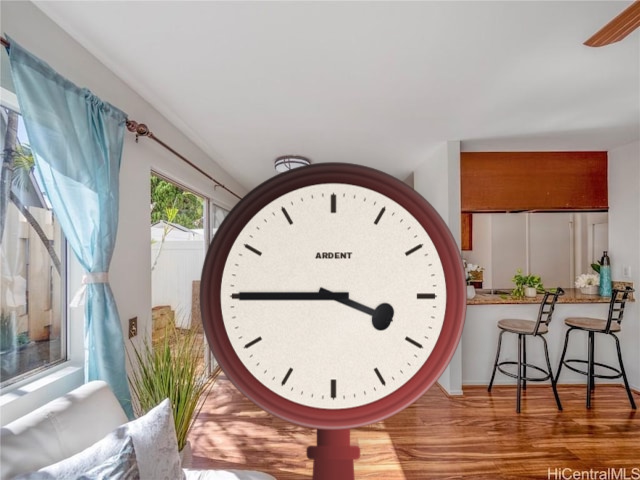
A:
3h45
